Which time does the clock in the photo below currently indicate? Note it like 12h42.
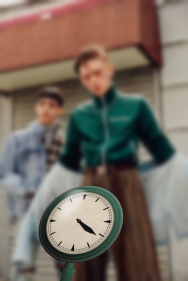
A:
4h21
